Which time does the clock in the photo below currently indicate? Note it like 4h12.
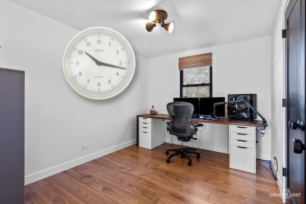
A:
10h17
